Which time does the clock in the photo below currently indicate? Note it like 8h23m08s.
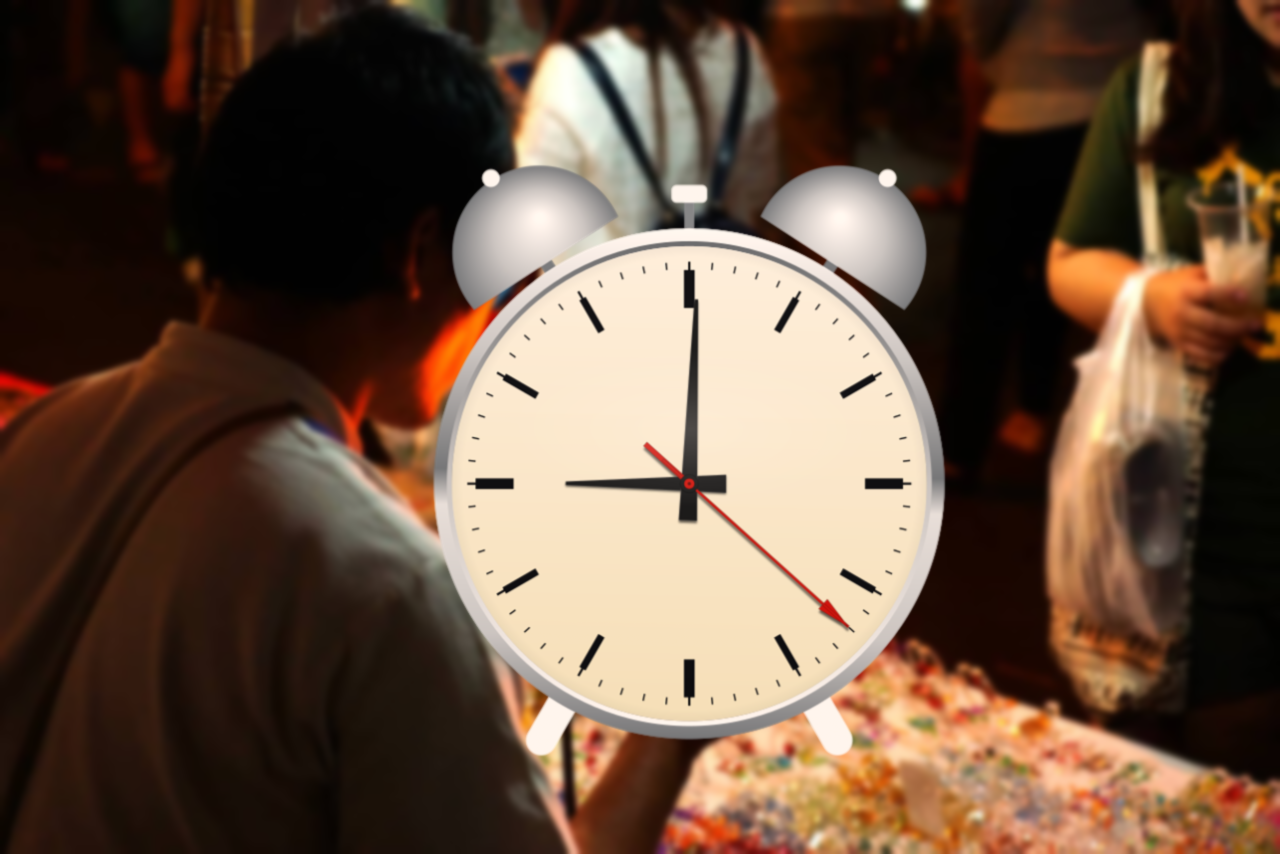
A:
9h00m22s
